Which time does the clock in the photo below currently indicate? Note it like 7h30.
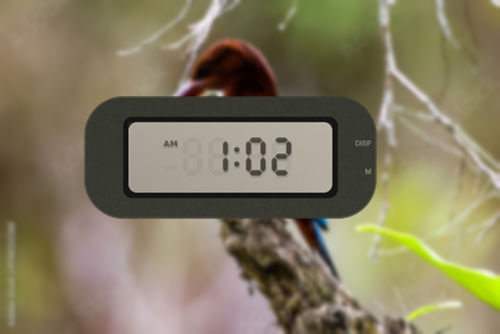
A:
1h02
